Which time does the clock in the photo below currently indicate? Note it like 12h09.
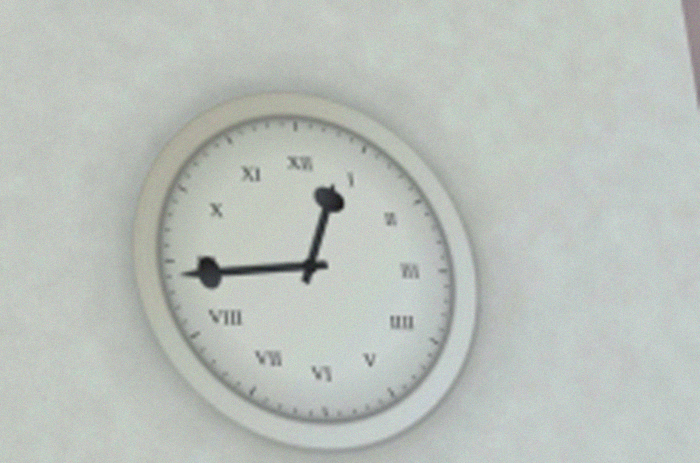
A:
12h44
